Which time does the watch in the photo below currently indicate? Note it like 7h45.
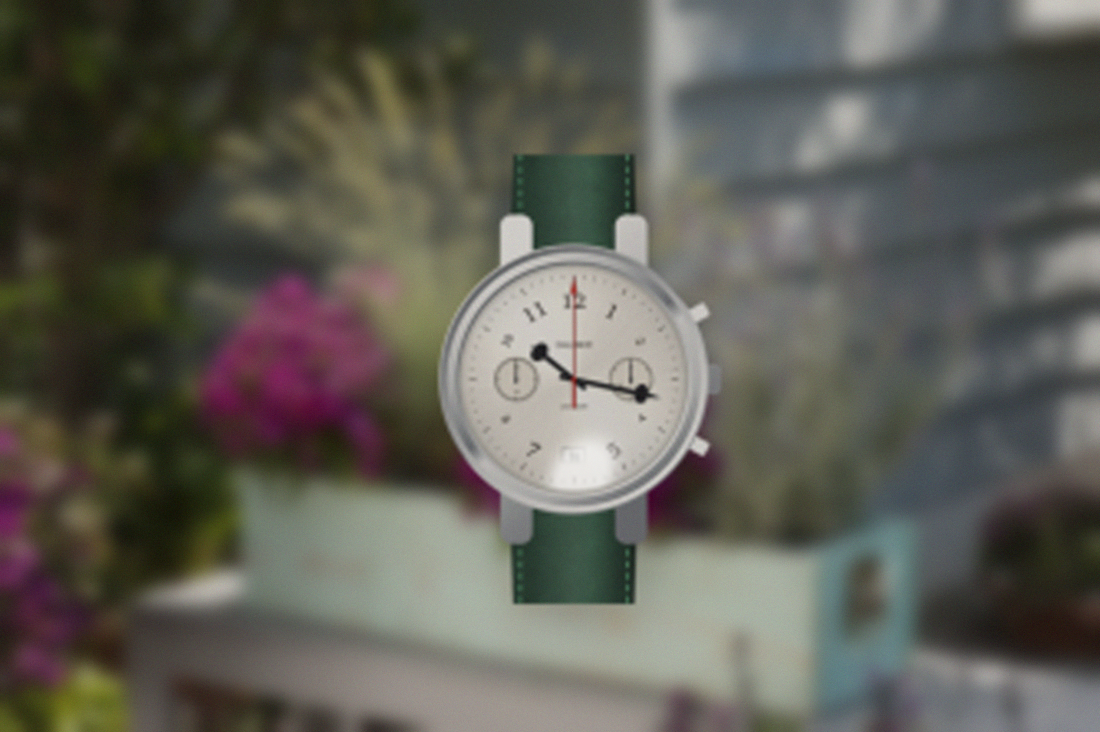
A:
10h17
